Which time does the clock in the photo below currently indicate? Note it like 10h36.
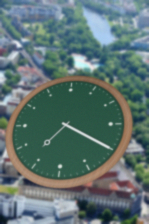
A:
7h20
